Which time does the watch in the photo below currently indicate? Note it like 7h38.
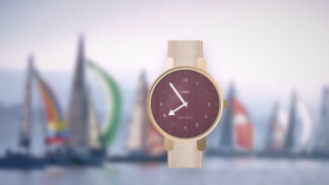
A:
7h54
